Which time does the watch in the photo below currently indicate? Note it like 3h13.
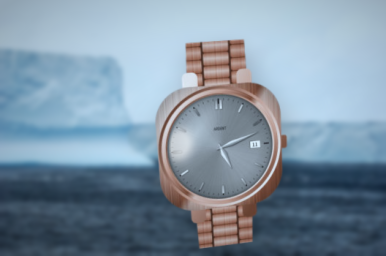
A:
5h12
